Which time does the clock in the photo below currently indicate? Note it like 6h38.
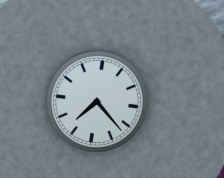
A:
7h22
